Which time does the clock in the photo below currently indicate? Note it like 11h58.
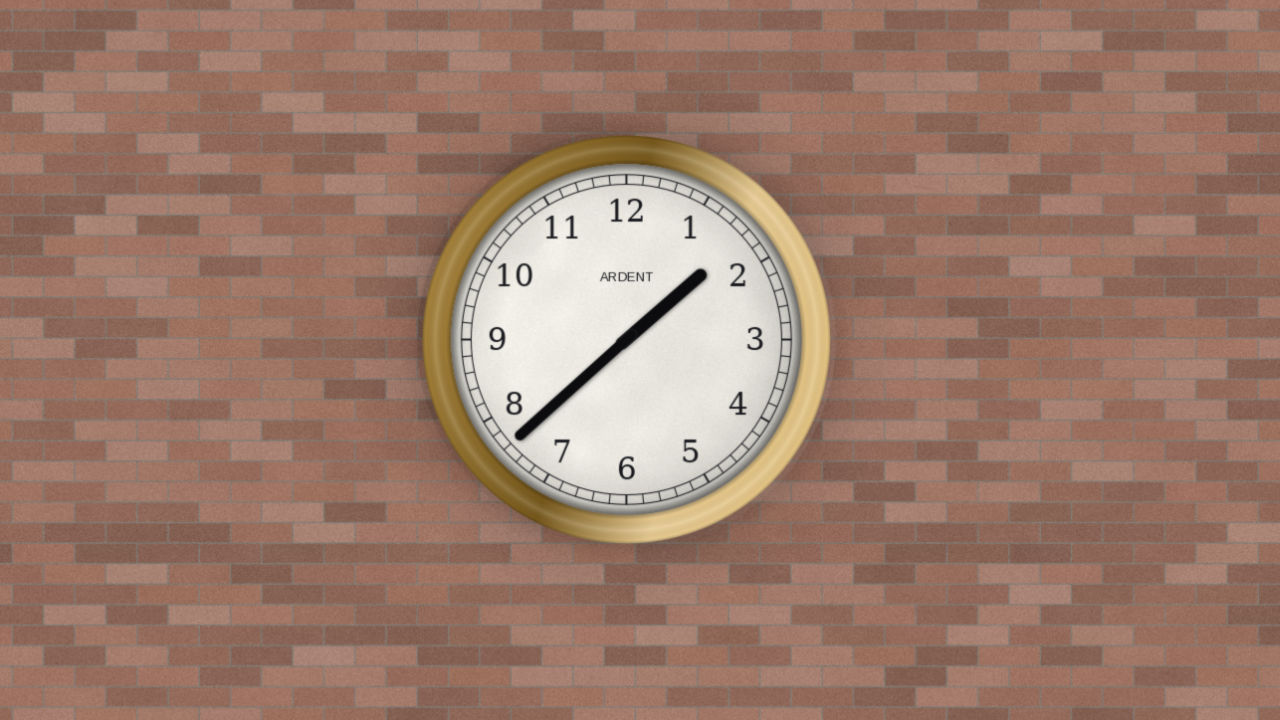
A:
1h38
